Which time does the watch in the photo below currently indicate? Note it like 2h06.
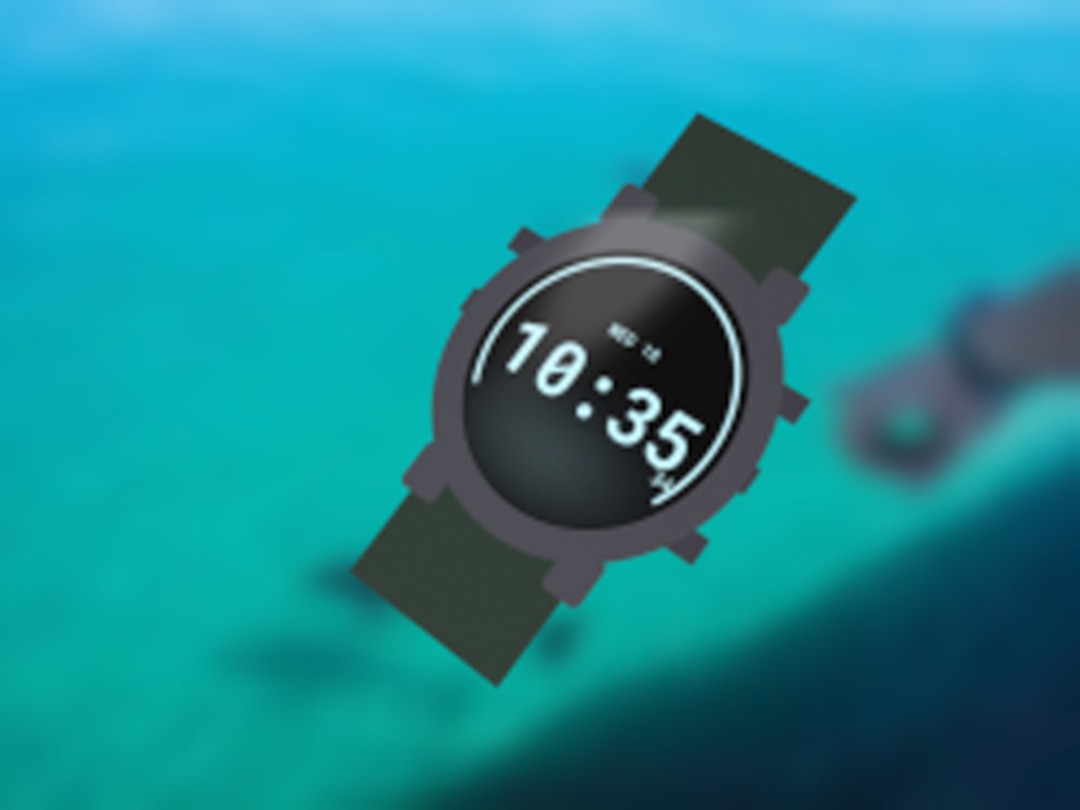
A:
10h35
